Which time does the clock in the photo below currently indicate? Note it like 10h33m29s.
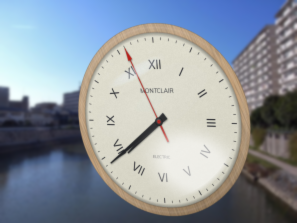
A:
7h38m56s
